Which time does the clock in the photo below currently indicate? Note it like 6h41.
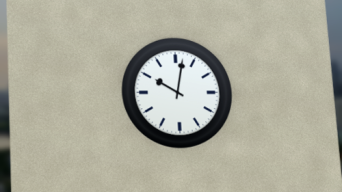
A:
10h02
